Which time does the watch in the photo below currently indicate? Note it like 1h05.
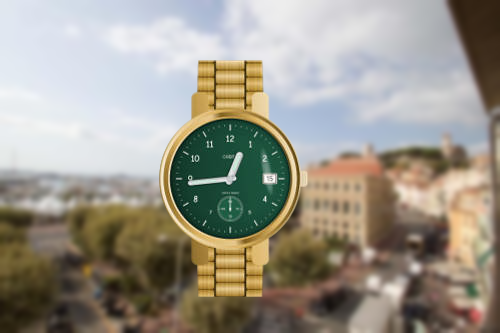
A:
12h44
